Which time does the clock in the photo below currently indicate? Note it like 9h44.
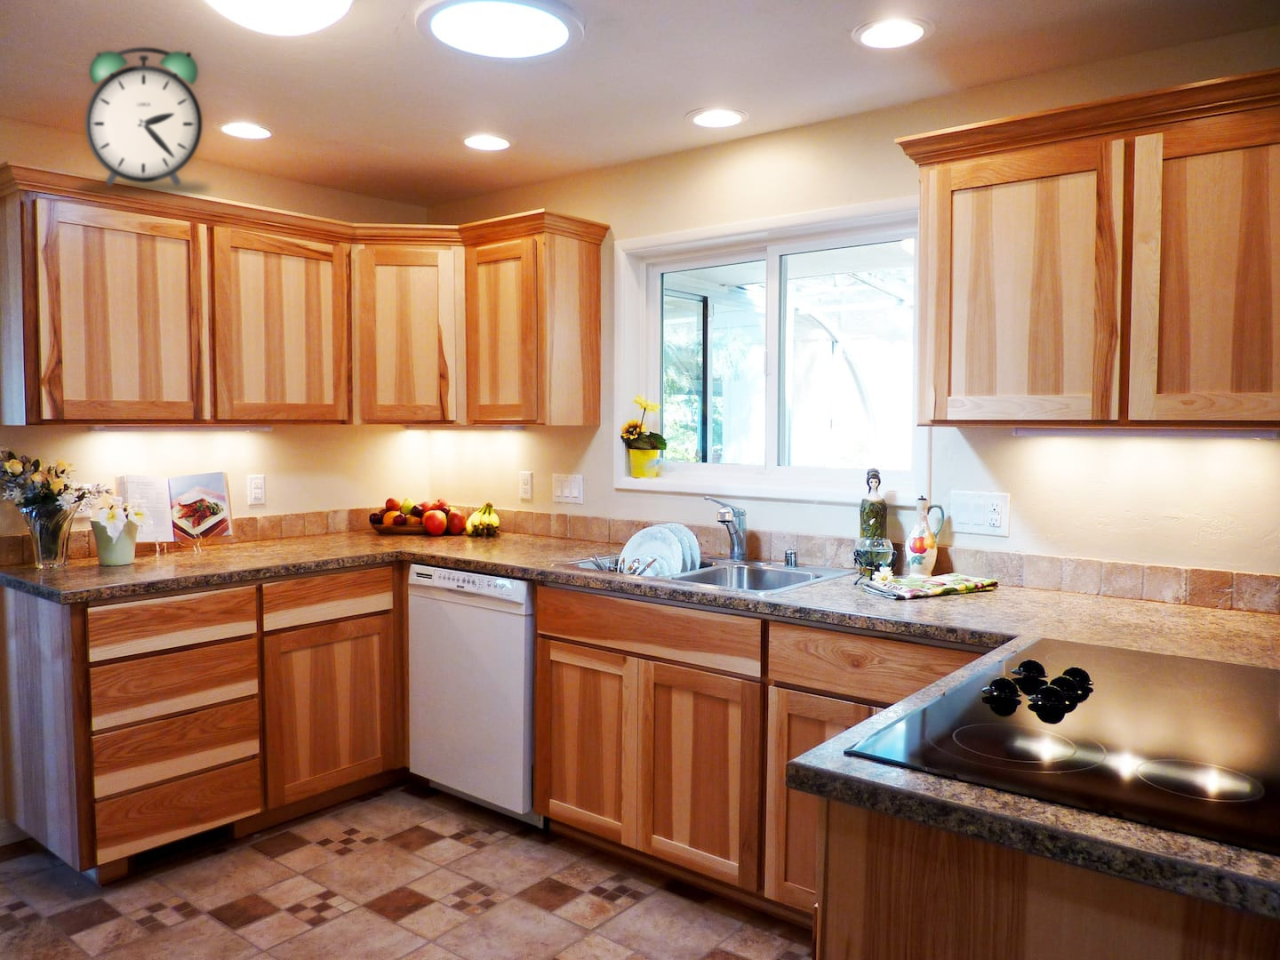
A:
2h23
